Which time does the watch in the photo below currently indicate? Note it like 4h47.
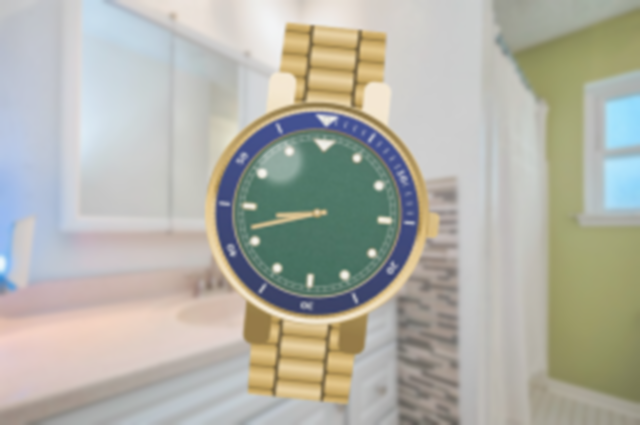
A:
8h42
